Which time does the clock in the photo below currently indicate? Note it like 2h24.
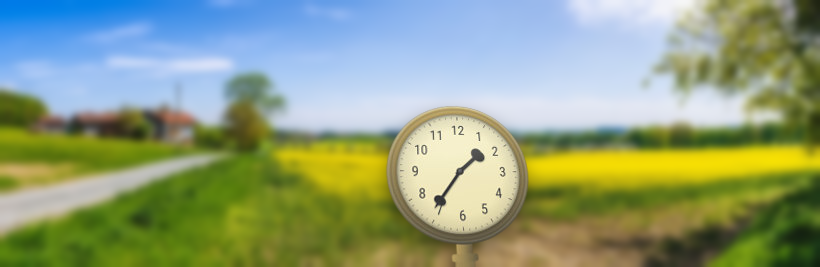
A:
1h36
